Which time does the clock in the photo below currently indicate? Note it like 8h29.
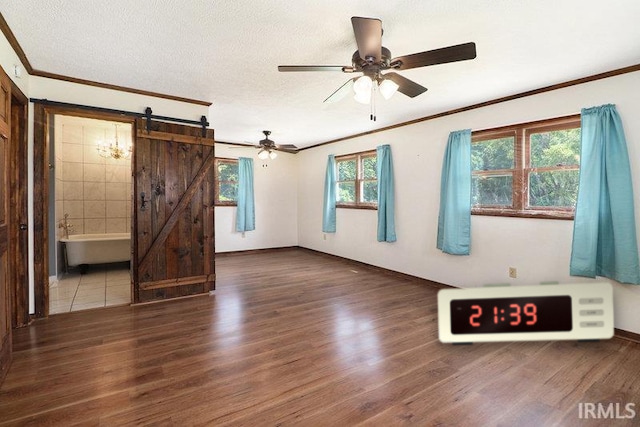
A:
21h39
